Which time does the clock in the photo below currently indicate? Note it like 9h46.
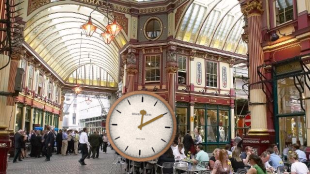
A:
12h10
